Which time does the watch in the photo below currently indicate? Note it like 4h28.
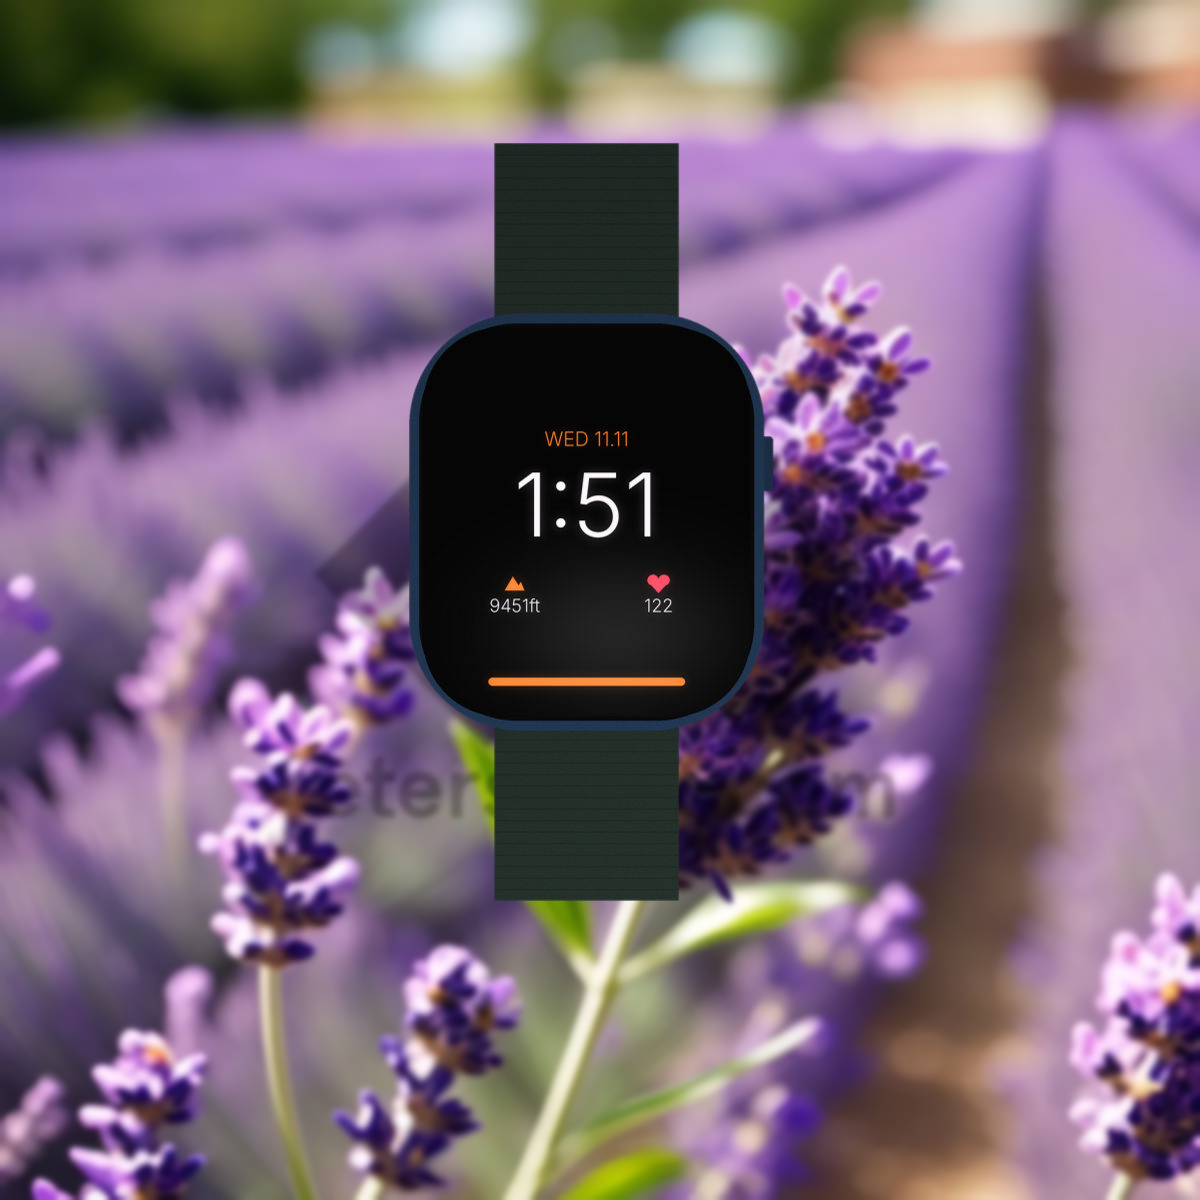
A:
1h51
